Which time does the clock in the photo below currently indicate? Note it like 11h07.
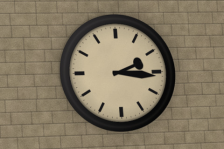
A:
2h16
